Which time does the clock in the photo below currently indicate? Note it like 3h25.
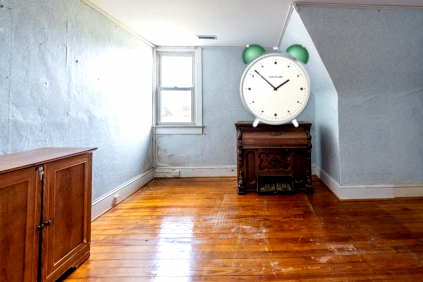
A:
1h52
